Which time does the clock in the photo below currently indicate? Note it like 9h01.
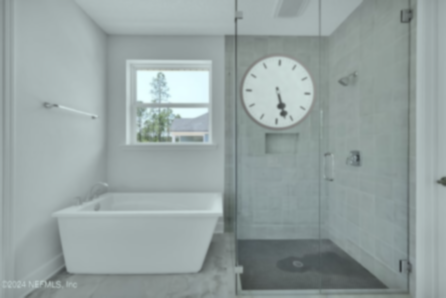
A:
5h27
